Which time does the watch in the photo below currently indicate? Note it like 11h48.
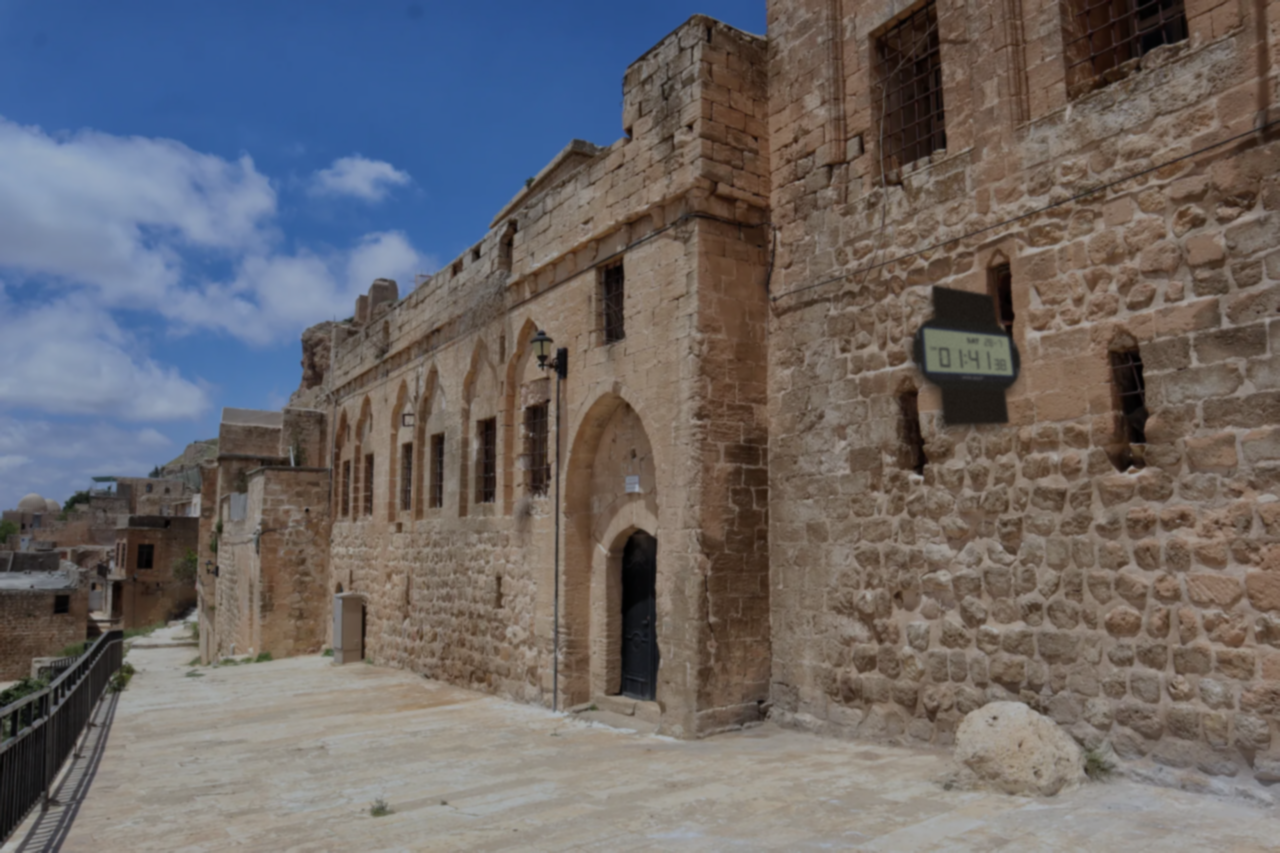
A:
1h41
